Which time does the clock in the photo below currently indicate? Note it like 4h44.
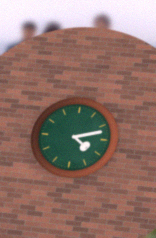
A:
4h12
